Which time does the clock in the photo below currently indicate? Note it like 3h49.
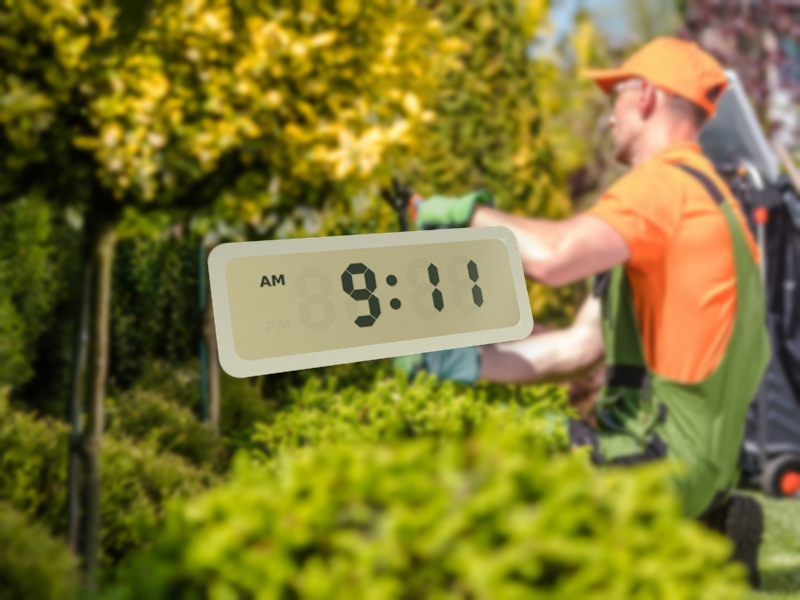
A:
9h11
